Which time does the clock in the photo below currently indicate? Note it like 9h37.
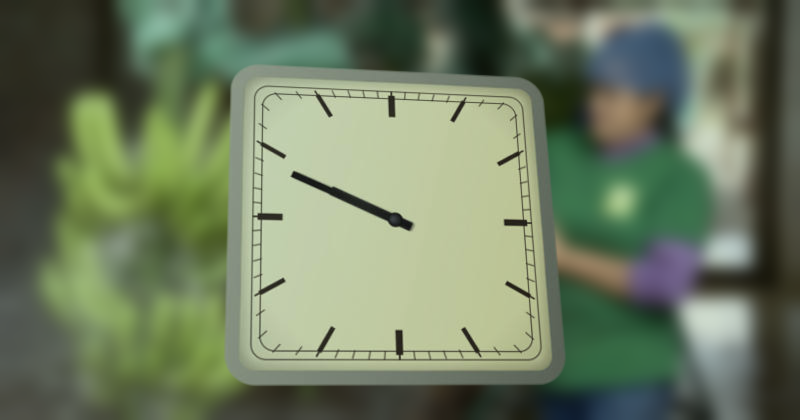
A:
9h49
